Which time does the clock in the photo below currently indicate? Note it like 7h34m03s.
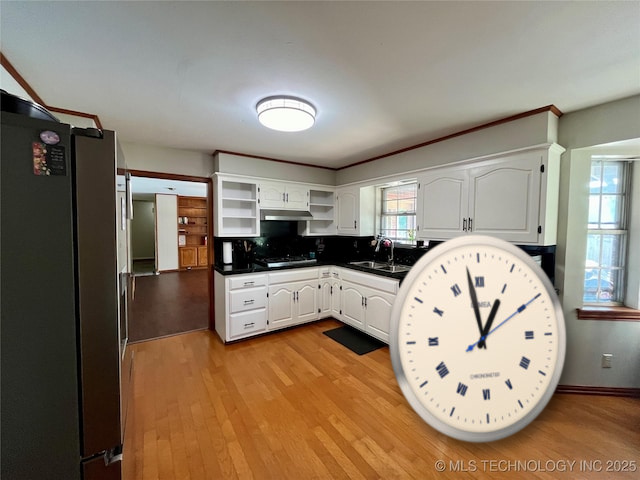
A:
12h58m10s
